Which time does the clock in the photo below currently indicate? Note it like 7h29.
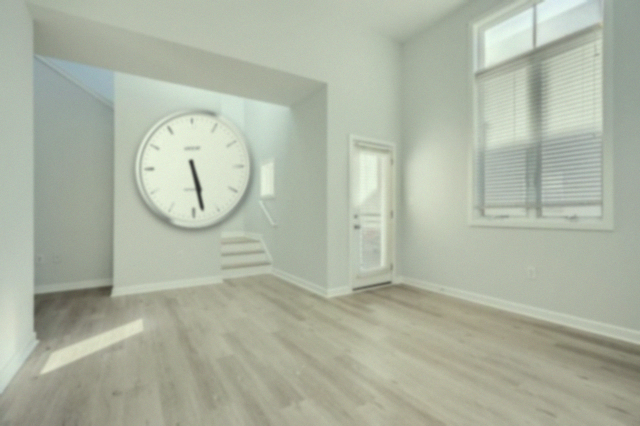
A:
5h28
